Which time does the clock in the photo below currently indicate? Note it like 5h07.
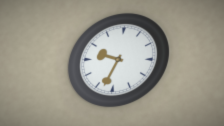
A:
9h33
